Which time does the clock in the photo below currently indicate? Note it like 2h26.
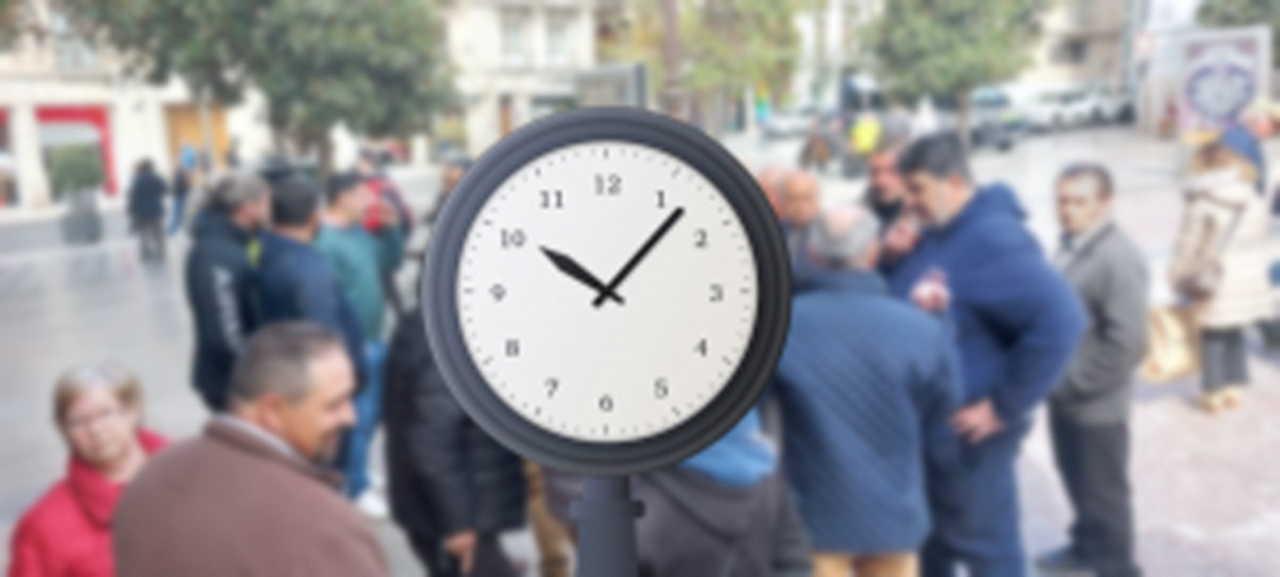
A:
10h07
